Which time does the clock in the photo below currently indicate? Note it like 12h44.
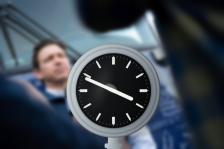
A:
3h49
